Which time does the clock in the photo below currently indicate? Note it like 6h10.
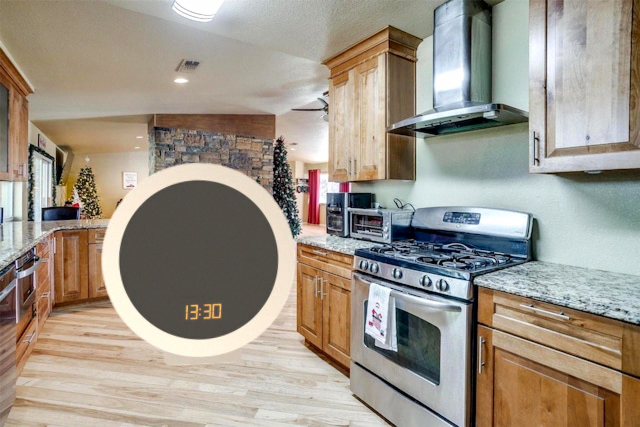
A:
13h30
